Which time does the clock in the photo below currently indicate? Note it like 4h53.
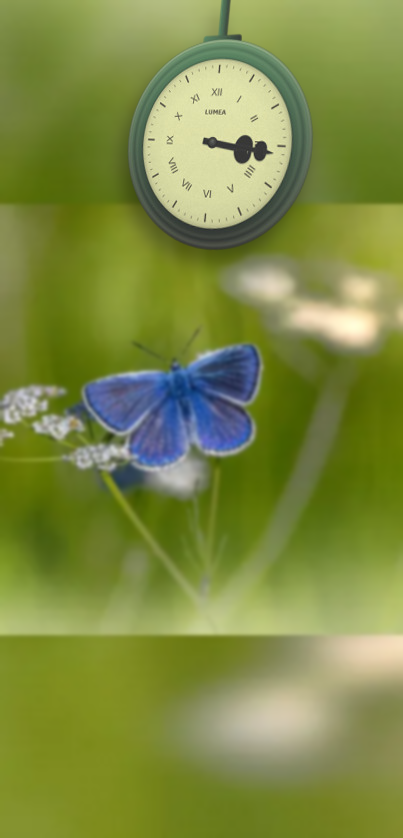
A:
3h16
